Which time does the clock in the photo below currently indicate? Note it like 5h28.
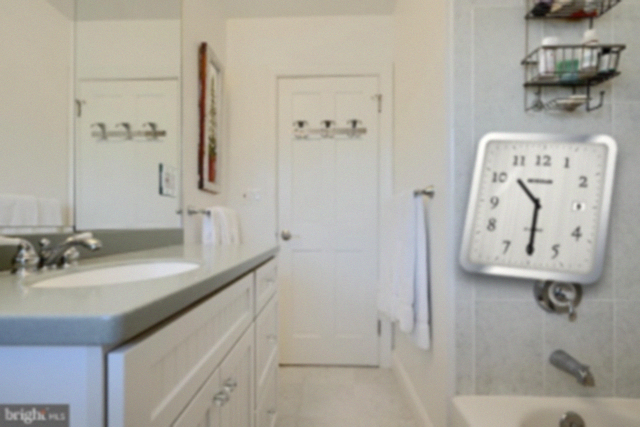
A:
10h30
